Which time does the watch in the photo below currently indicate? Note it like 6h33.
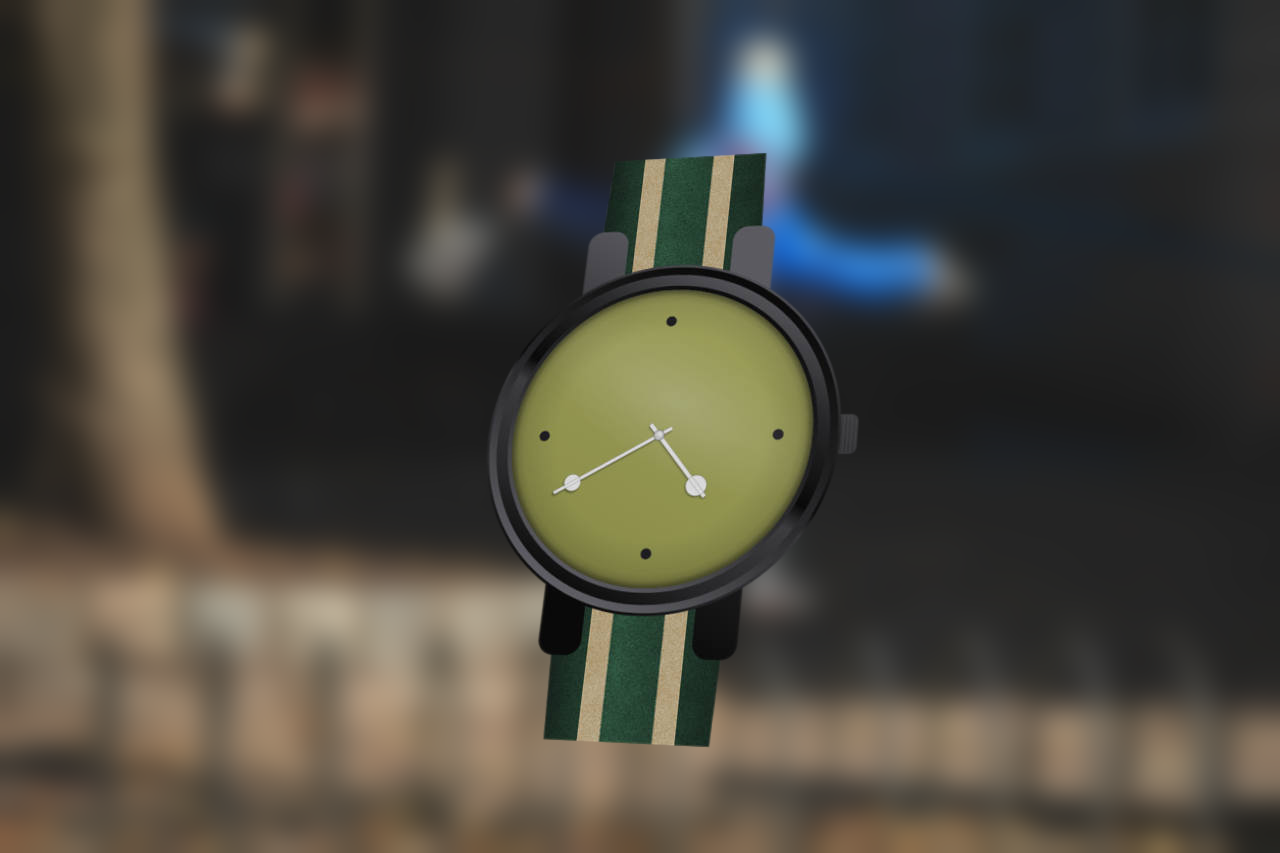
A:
4h40
